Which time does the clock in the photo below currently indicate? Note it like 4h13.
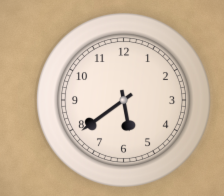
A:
5h39
